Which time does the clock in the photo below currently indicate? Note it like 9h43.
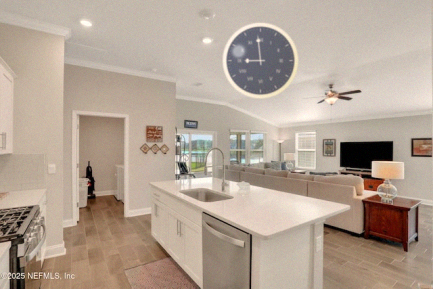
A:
8h59
